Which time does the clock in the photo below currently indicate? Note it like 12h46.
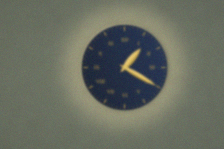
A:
1h20
